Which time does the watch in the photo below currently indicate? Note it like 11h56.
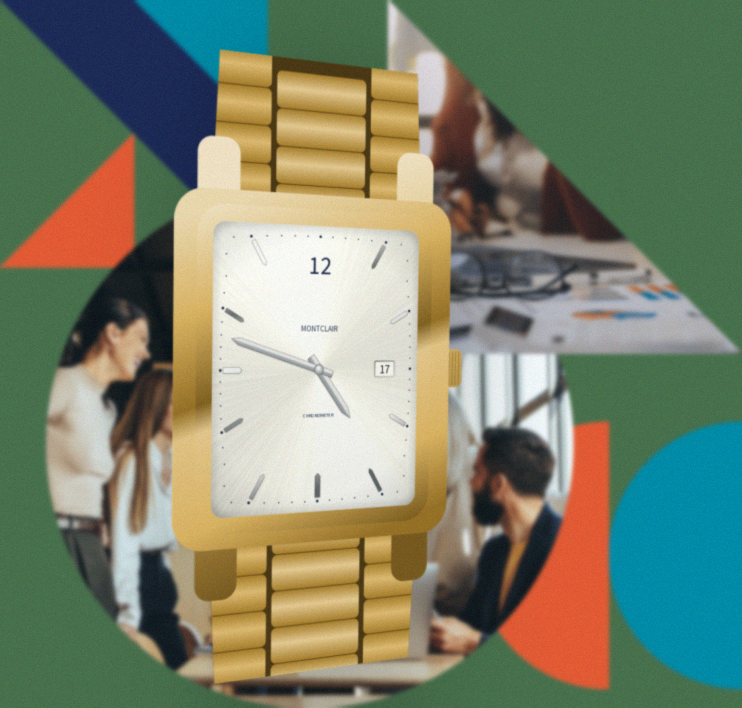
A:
4h48
